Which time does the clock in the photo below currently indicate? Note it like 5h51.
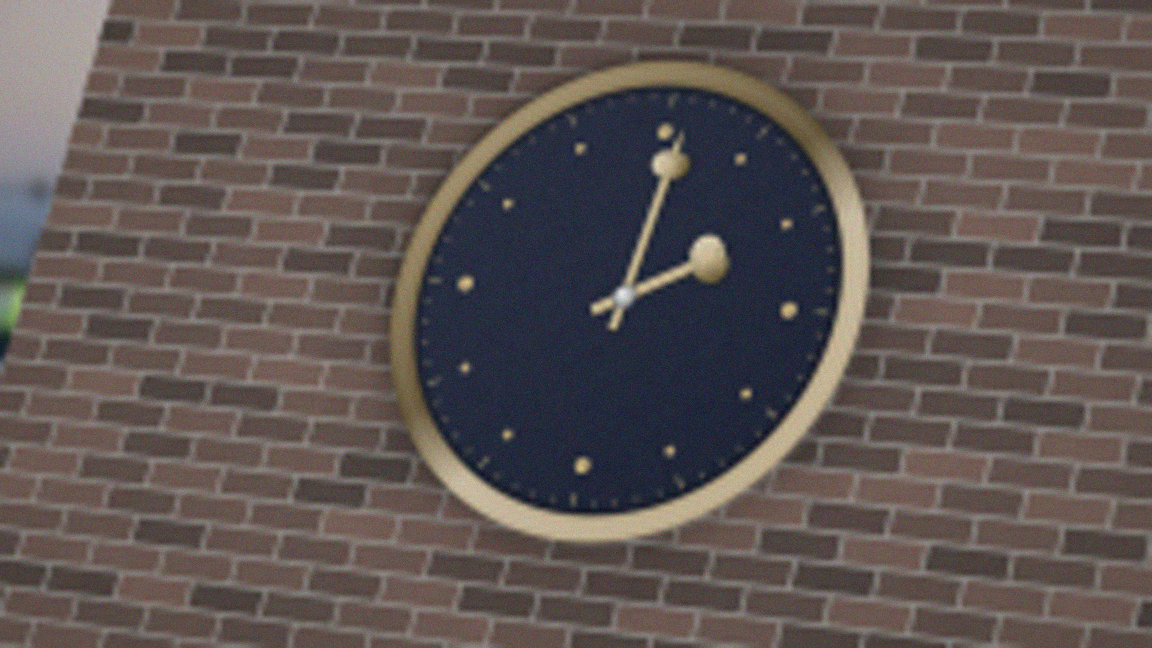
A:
2h01
